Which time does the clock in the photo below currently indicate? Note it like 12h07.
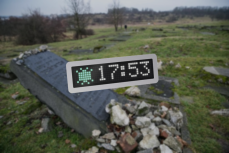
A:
17h53
